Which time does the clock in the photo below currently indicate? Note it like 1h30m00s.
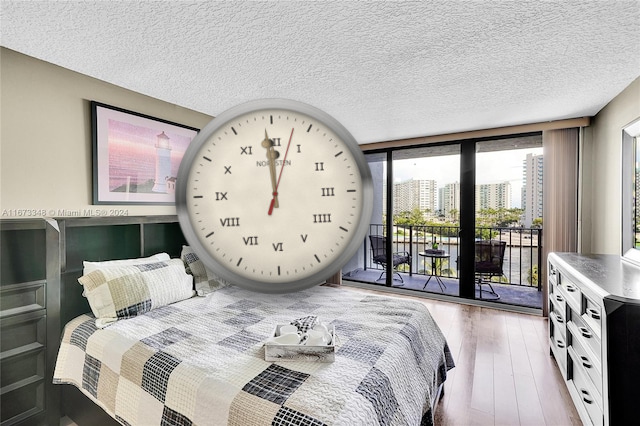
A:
11h59m03s
